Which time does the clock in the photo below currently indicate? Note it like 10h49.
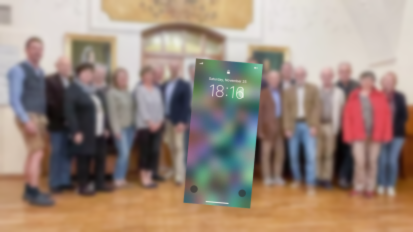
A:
18h16
